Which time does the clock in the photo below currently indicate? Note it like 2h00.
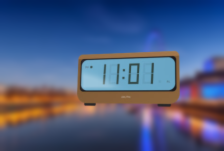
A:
11h01
